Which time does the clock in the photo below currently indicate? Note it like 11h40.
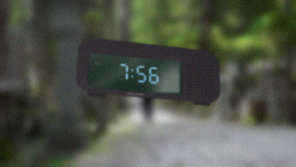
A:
7h56
